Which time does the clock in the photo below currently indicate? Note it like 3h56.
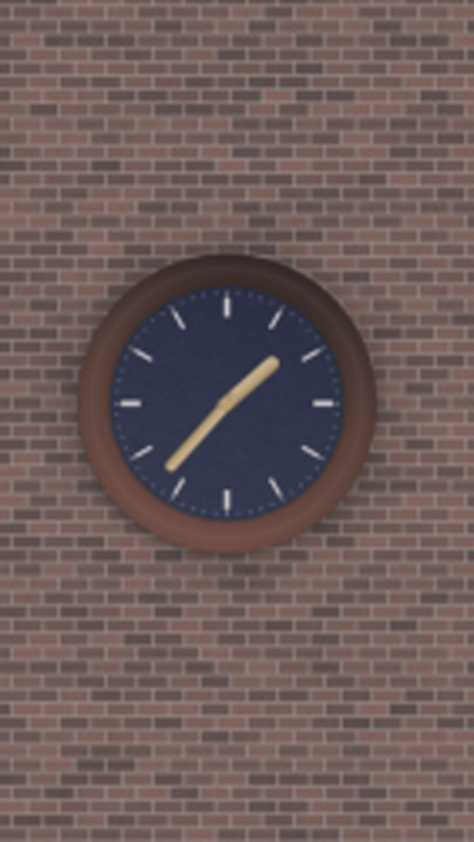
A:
1h37
